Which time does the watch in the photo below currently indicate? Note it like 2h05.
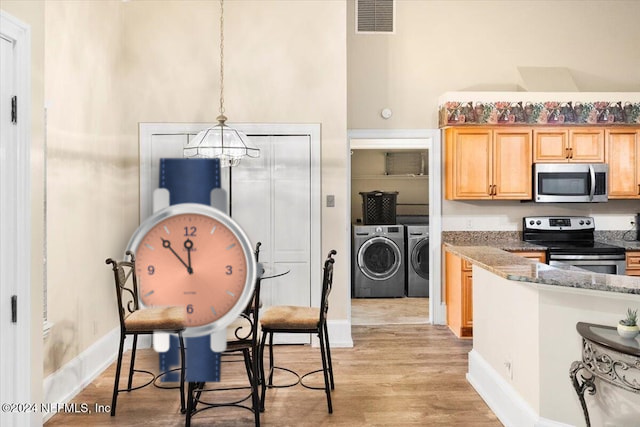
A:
11h53
